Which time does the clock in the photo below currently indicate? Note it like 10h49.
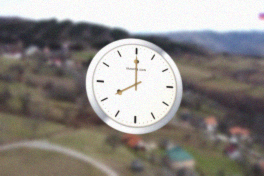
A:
8h00
